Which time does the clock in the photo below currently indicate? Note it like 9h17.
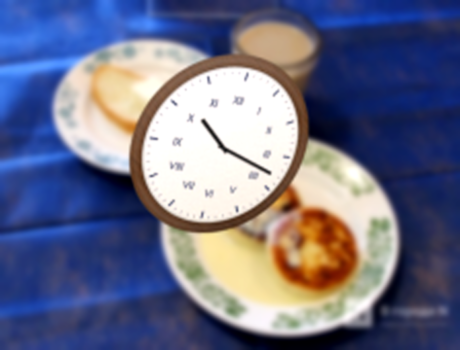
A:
10h18
